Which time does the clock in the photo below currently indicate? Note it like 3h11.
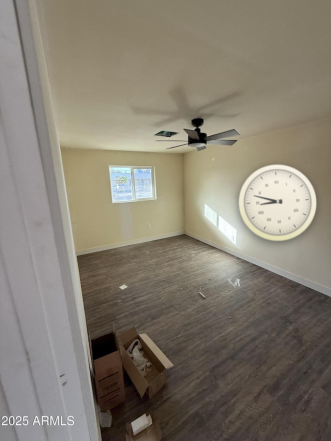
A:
8h48
